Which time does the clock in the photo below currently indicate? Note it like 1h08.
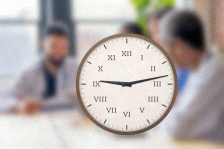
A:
9h13
